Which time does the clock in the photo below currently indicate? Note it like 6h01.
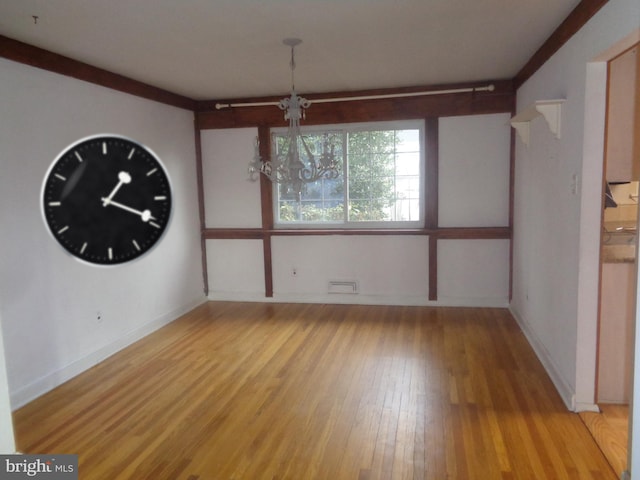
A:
1h19
